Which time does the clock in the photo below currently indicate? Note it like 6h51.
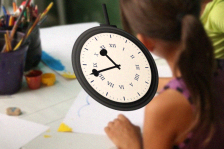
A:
10h42
